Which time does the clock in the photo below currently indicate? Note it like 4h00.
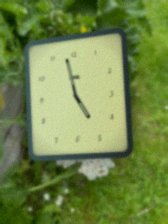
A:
4h58
